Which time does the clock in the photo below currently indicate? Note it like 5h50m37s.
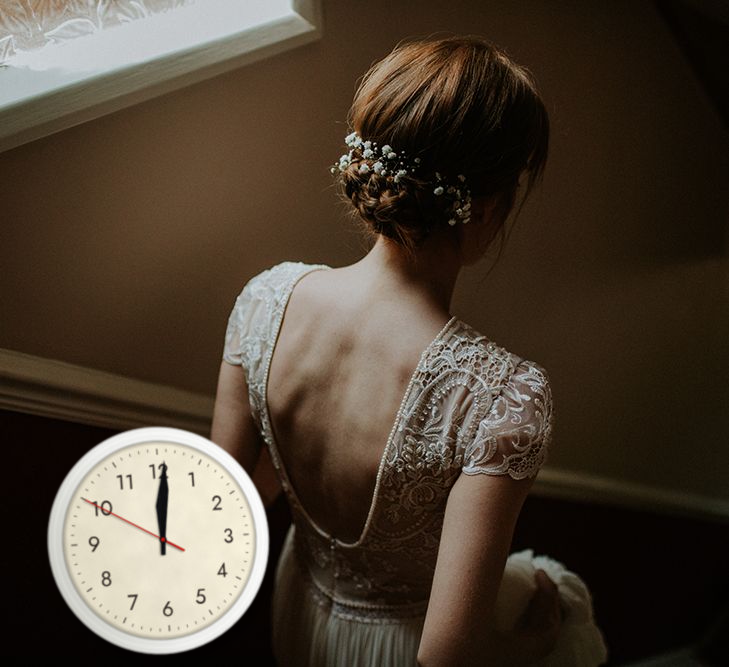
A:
12h00m50s
